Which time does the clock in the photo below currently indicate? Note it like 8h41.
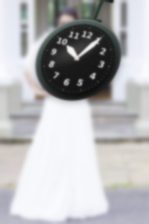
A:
10h05
